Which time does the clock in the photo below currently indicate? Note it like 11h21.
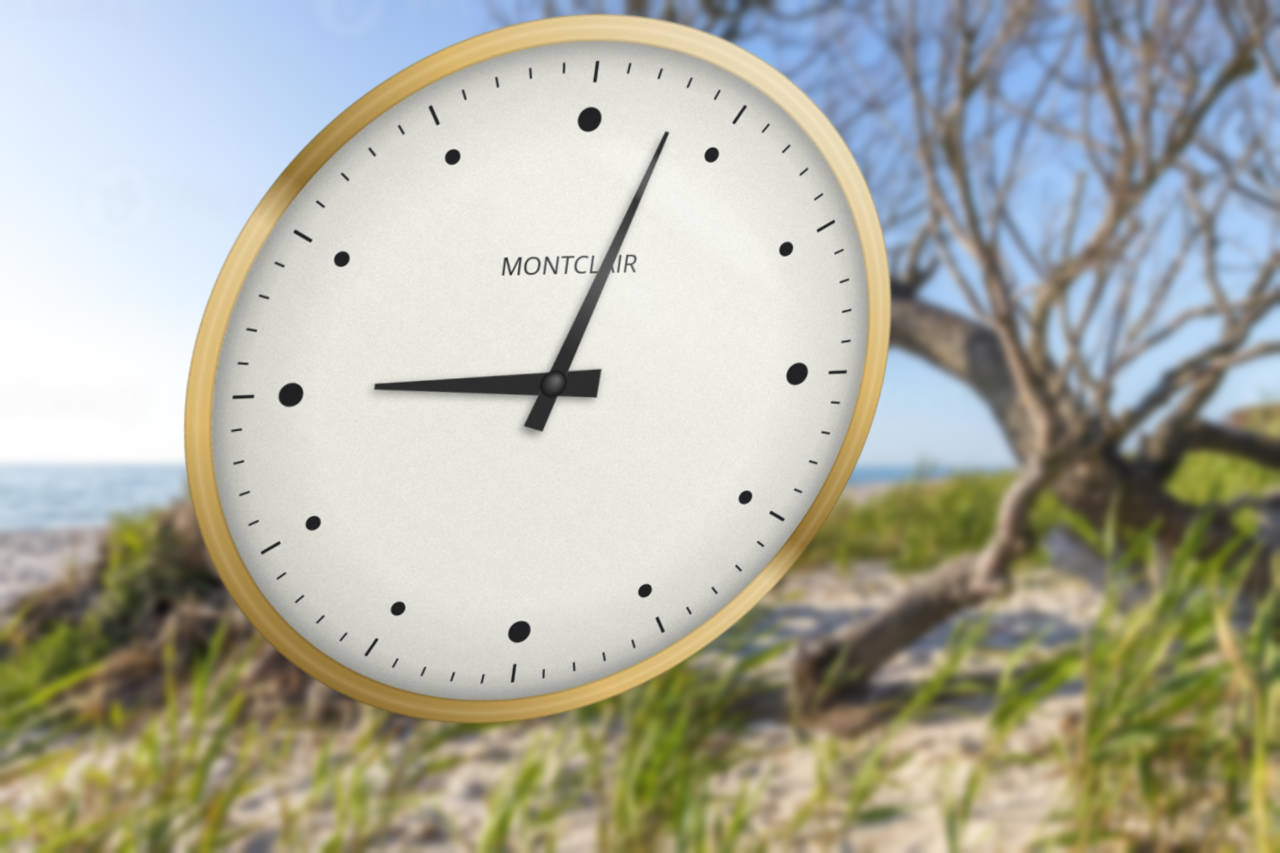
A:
9h03
